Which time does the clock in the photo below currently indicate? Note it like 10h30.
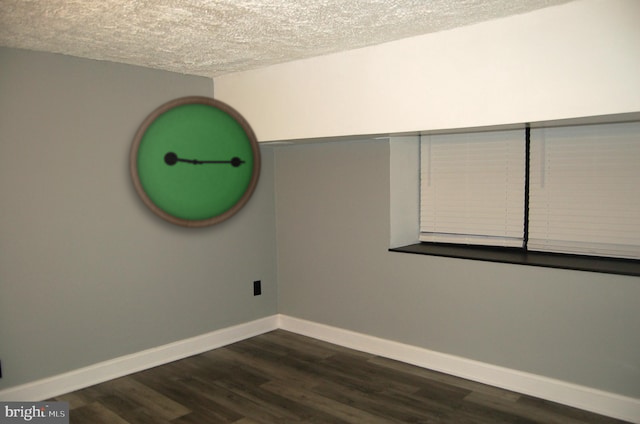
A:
9h15
